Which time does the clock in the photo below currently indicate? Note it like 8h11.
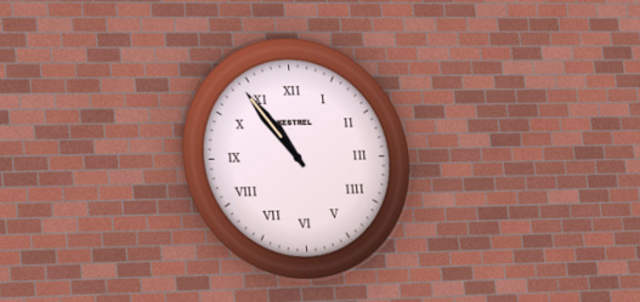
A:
10h54
